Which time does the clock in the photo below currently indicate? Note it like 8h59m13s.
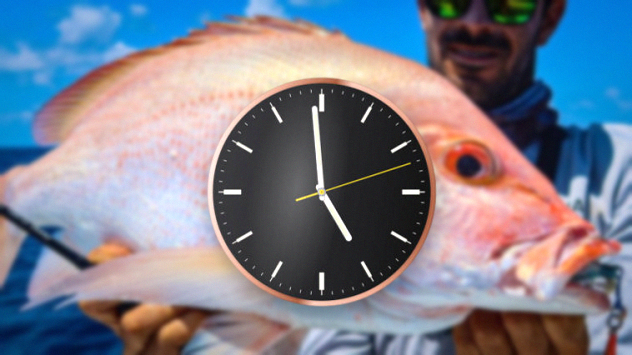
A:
4h59m12s
